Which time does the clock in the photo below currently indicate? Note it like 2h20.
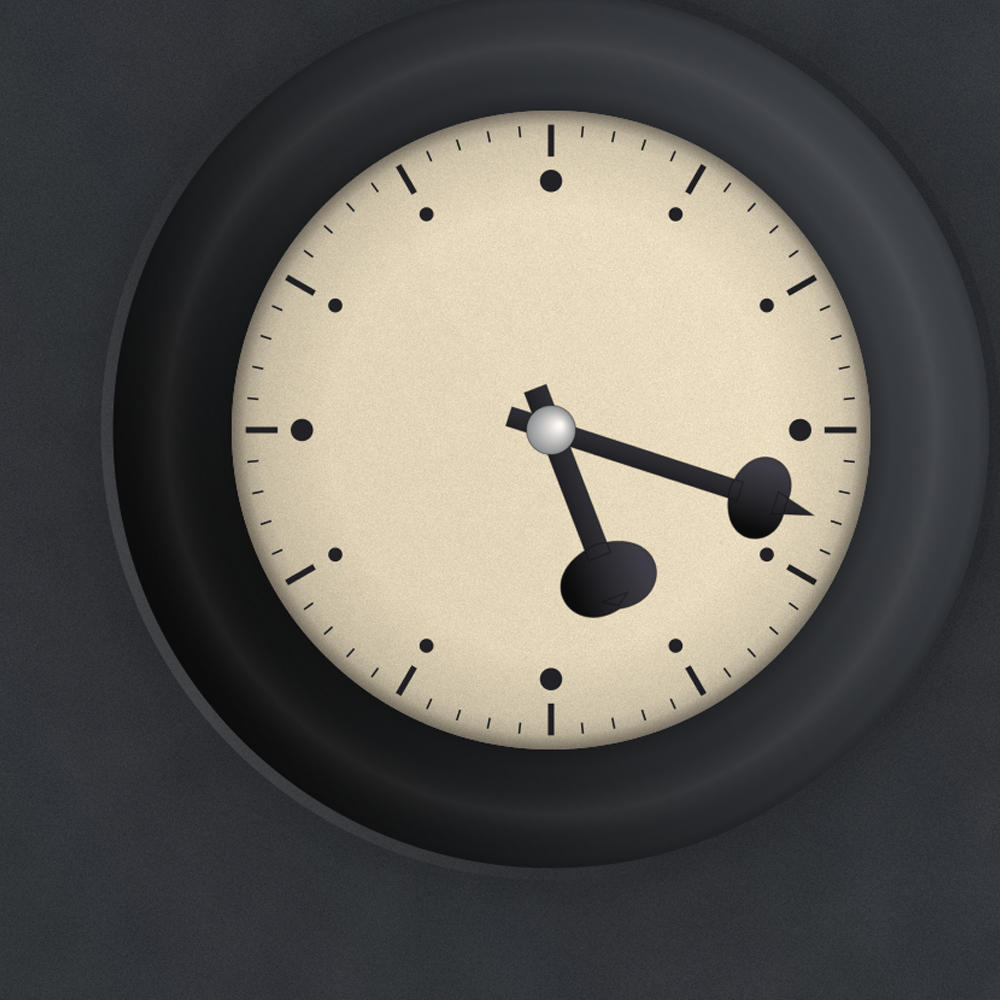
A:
5h18
